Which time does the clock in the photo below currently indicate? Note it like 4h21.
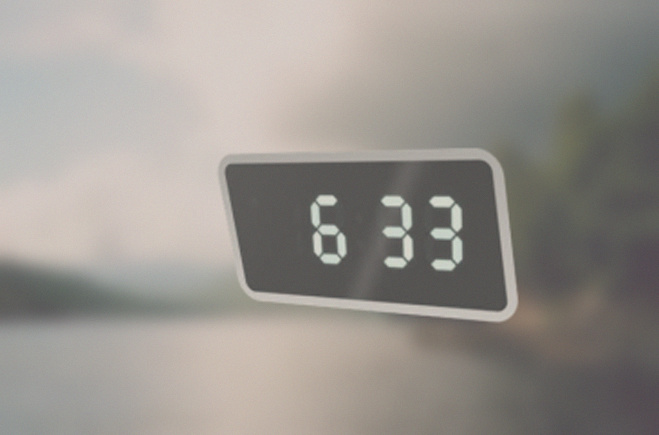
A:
6h33
